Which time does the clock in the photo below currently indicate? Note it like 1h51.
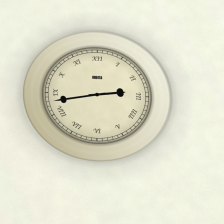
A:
2h43
